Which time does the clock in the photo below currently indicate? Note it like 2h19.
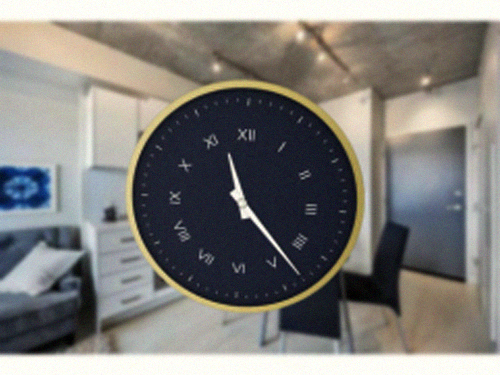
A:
11h23
